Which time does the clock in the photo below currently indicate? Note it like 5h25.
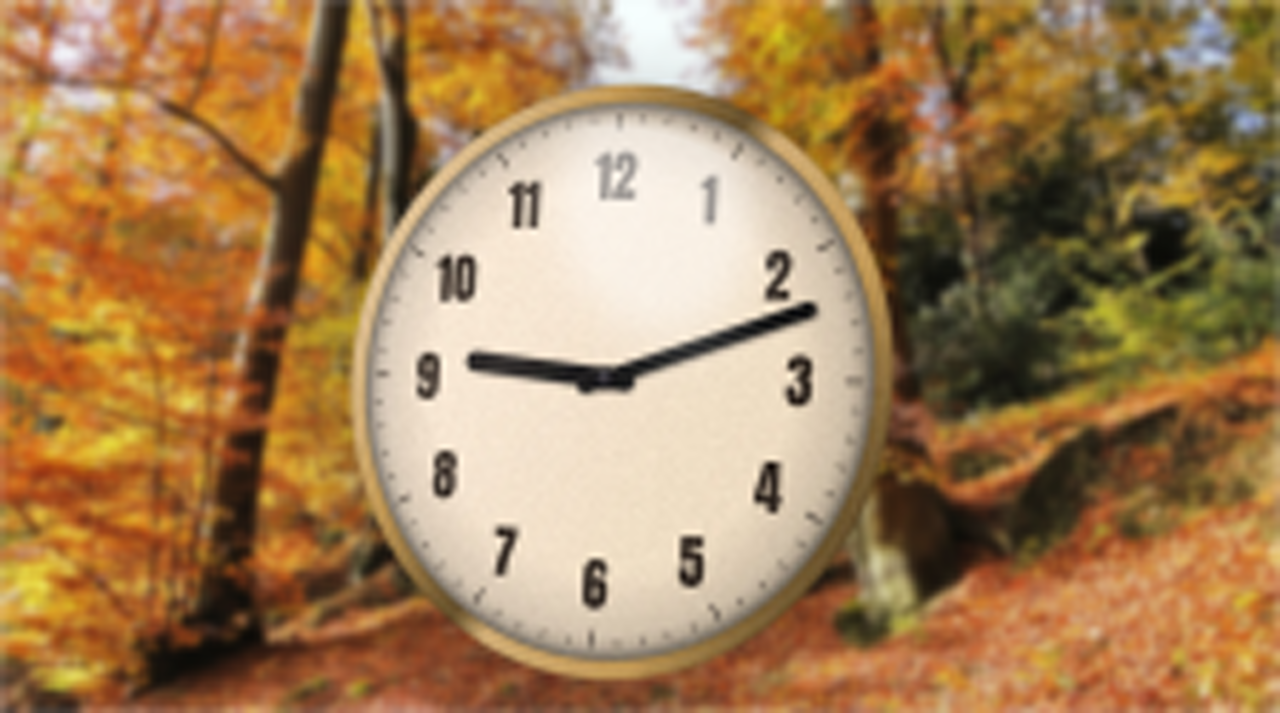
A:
9h12
